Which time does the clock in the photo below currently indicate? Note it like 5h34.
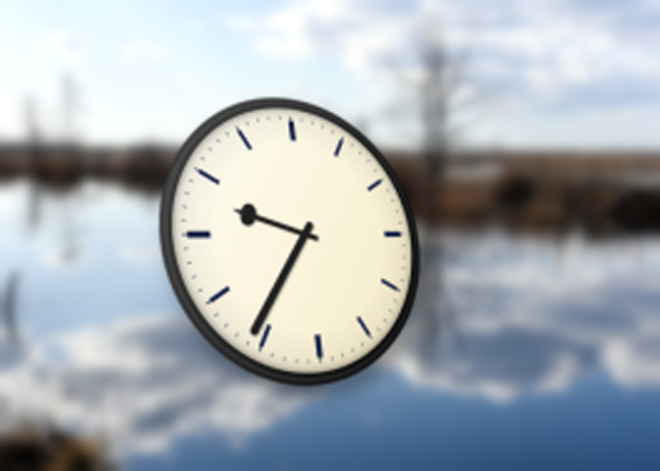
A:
9h36
